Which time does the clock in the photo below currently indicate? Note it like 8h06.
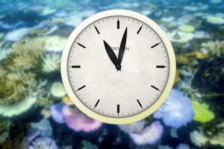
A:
11h02
